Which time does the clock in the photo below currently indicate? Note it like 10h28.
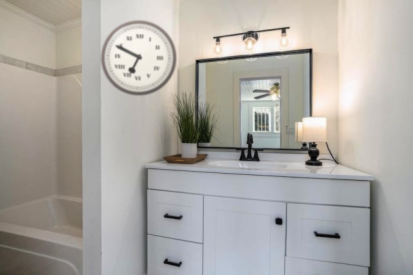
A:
6h49
